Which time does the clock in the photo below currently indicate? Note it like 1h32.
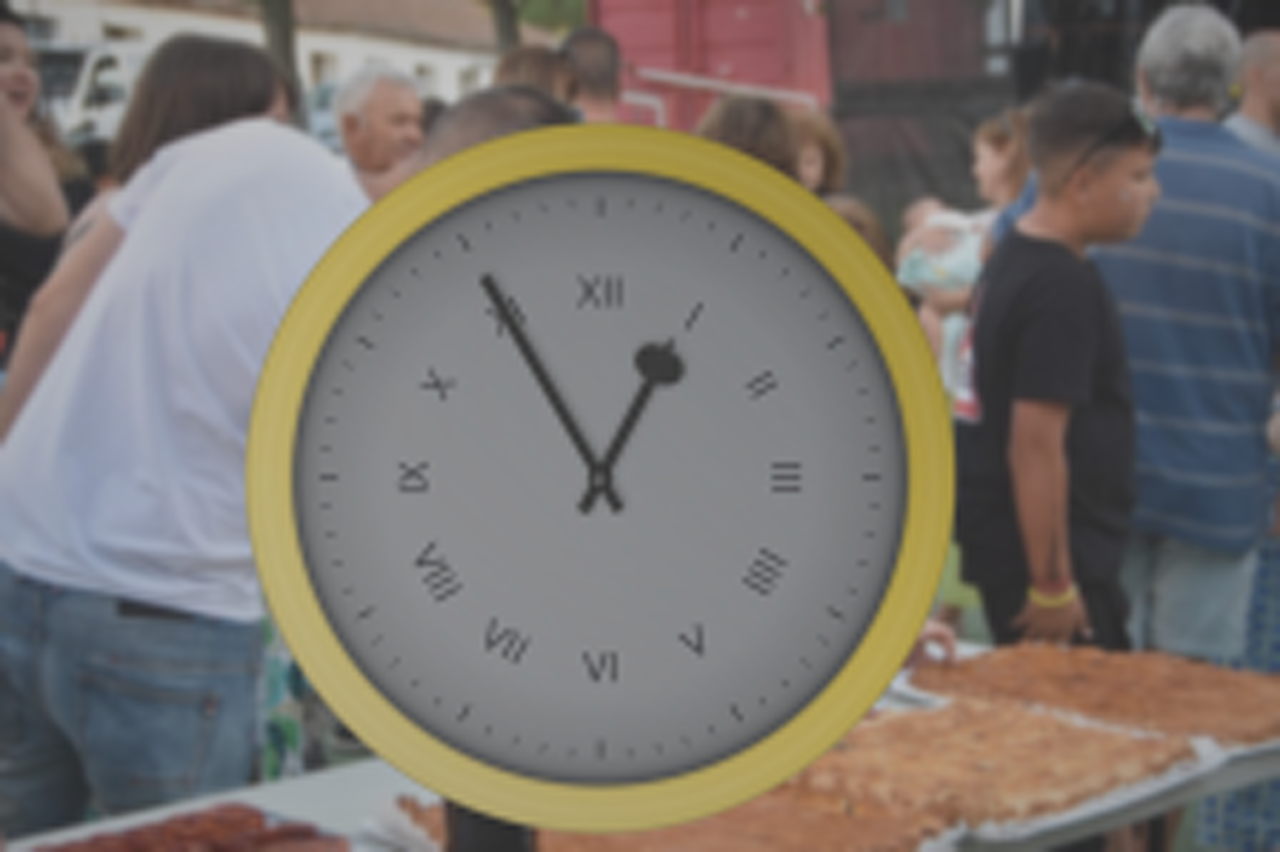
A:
12h55
